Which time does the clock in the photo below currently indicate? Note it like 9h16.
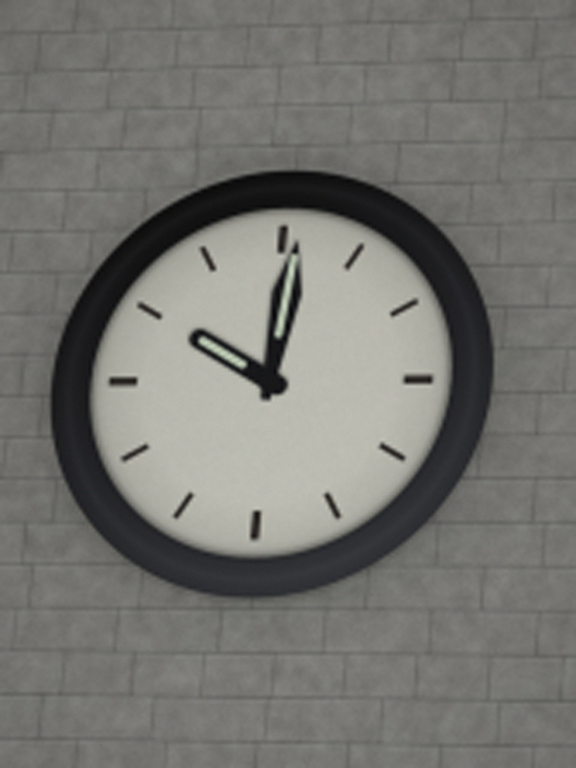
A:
10h01
